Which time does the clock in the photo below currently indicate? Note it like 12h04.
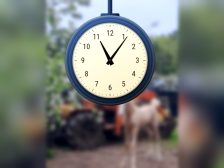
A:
11h06
